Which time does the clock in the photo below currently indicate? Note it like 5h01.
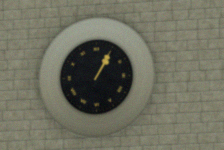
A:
1h05
